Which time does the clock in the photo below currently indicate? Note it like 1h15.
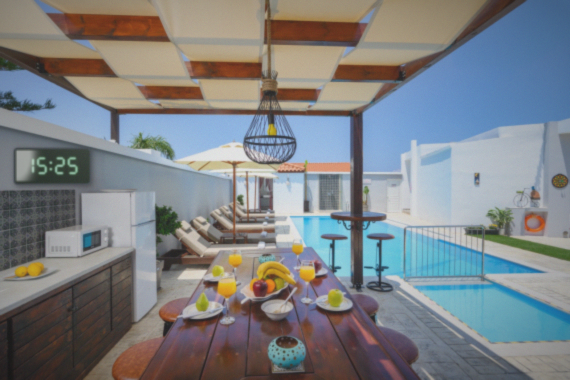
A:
15h25
